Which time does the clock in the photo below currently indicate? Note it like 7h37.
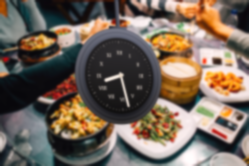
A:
8h28
